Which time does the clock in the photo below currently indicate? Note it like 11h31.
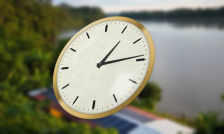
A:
1h14
